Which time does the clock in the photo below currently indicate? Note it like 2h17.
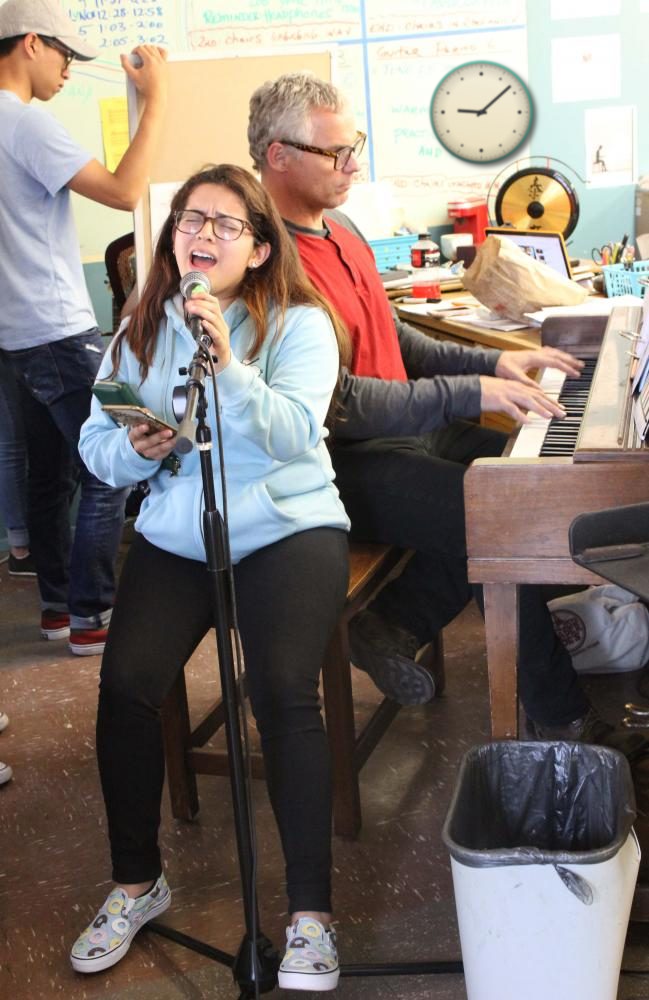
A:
9h08
